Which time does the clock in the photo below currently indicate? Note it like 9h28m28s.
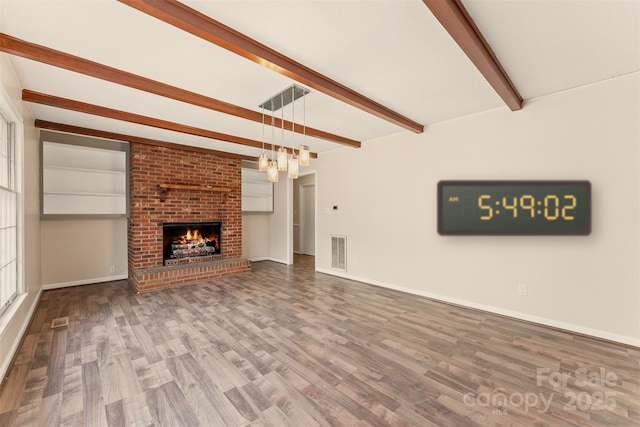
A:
5h49m02s
